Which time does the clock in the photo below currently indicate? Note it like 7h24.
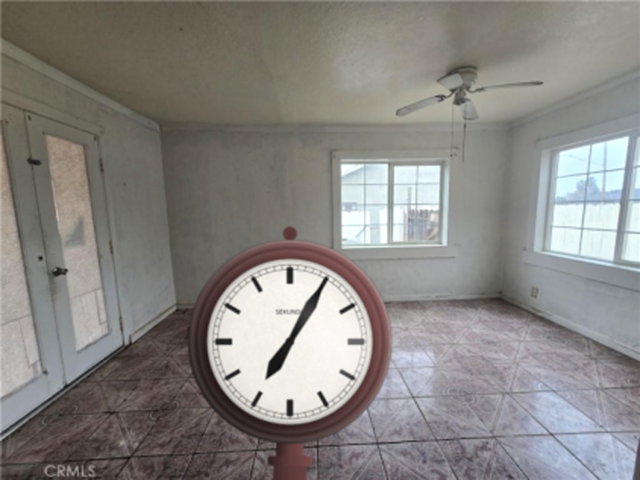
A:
7h05
